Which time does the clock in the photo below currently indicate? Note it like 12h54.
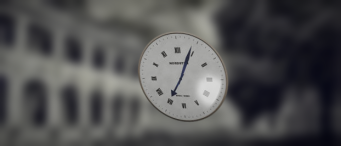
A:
7h04
